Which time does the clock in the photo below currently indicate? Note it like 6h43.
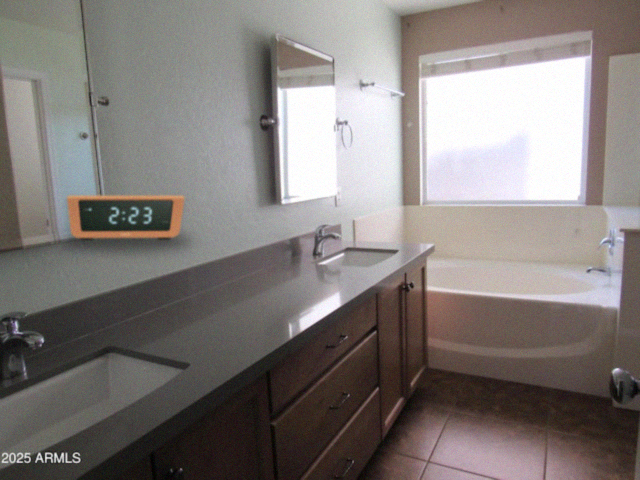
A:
2h23
